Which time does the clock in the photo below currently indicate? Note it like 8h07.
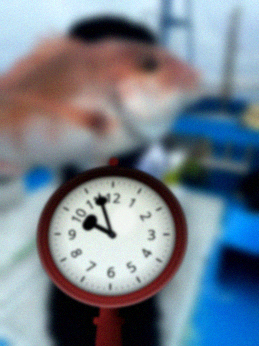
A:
9h57
